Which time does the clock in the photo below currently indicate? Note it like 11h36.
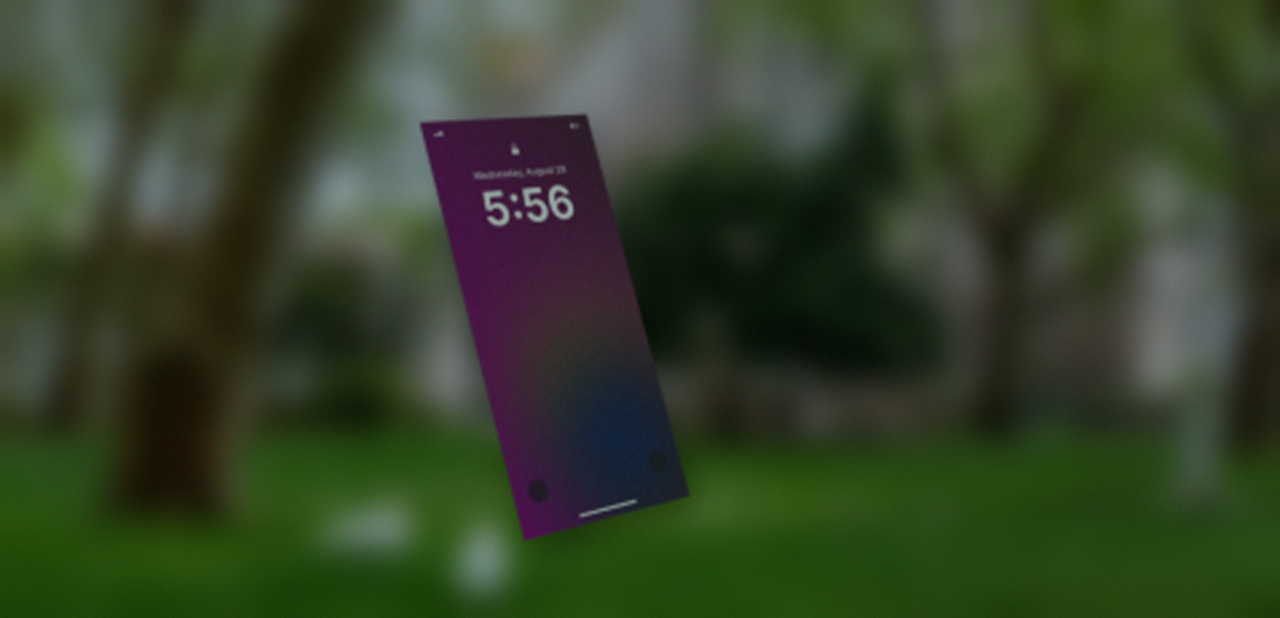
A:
5h56
